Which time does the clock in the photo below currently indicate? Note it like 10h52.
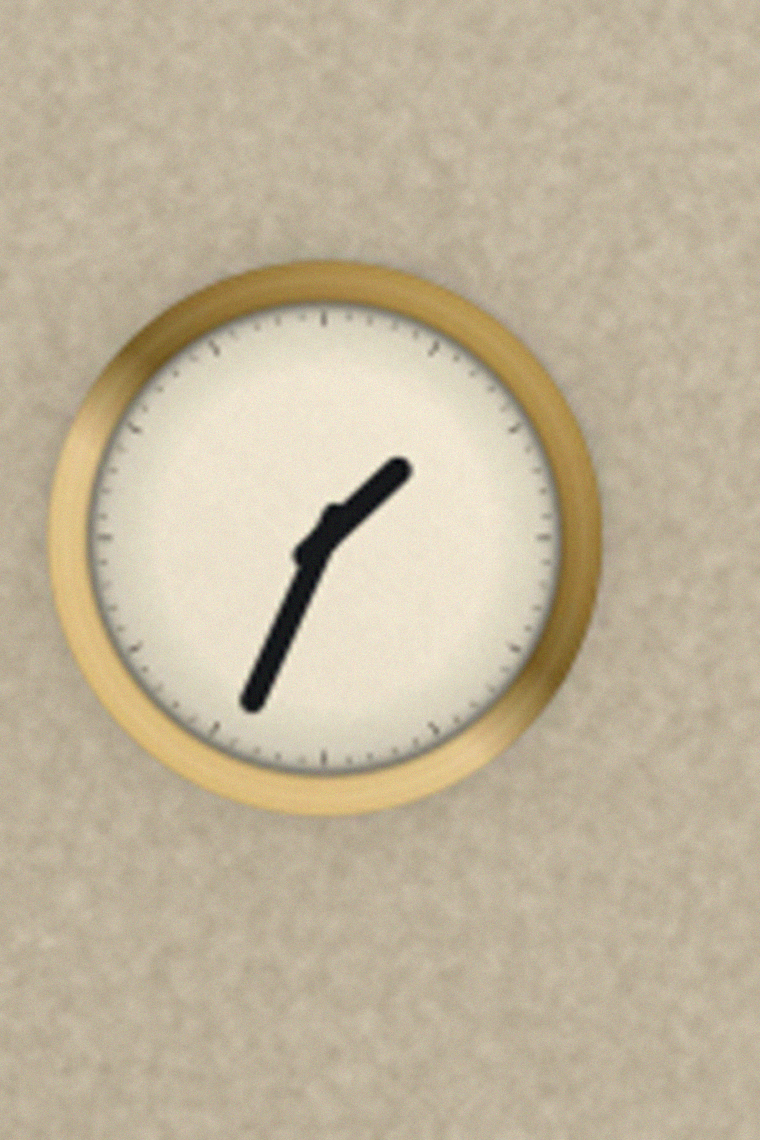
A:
1h34
